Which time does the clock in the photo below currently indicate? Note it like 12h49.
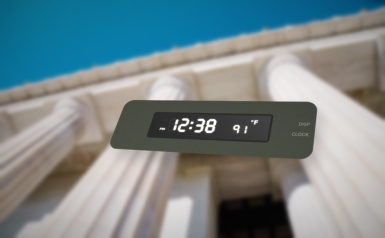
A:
12h38
